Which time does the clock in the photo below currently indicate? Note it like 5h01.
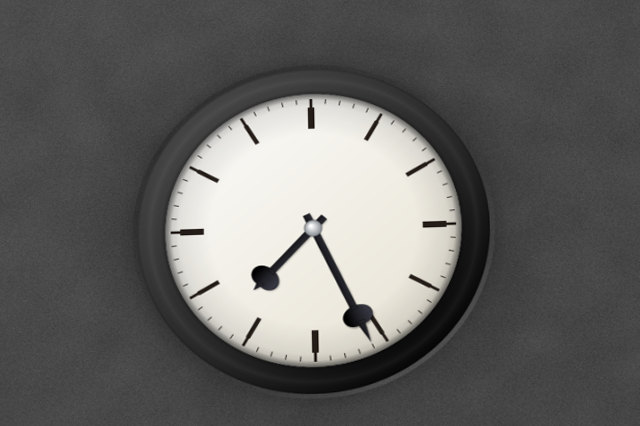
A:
7h26
